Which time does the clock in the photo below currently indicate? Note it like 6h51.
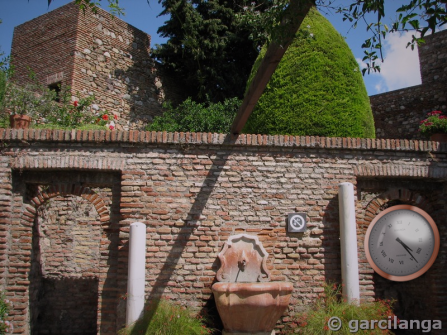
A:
4h24
